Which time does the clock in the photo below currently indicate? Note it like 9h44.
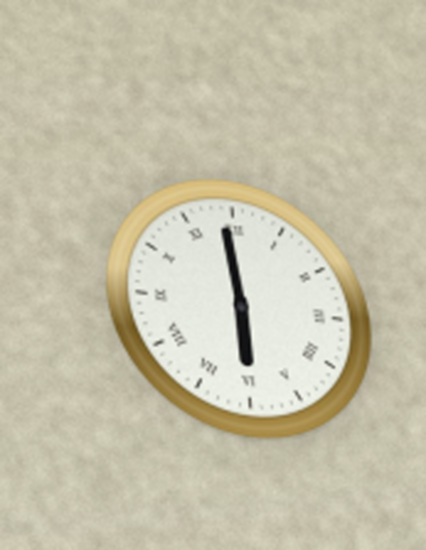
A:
5h59
